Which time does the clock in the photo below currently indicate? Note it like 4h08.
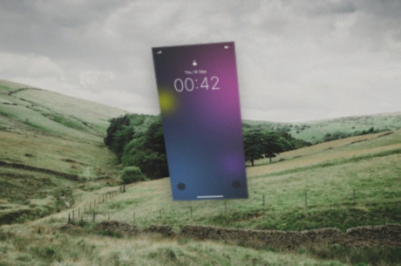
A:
0h42
